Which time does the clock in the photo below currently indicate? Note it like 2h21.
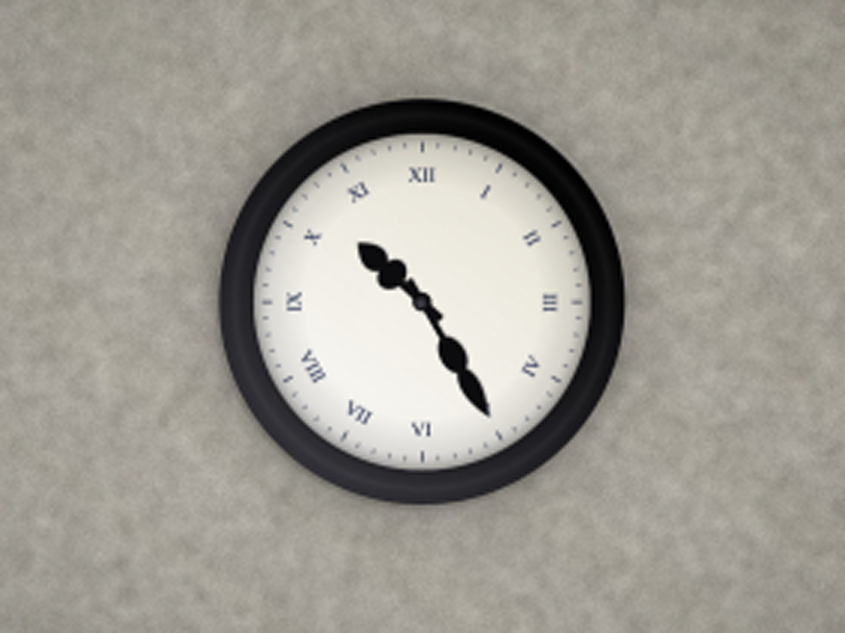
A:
10h25
